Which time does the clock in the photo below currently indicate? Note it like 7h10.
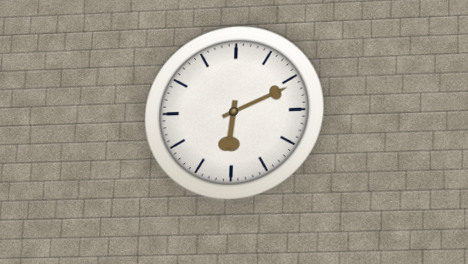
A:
6h11
